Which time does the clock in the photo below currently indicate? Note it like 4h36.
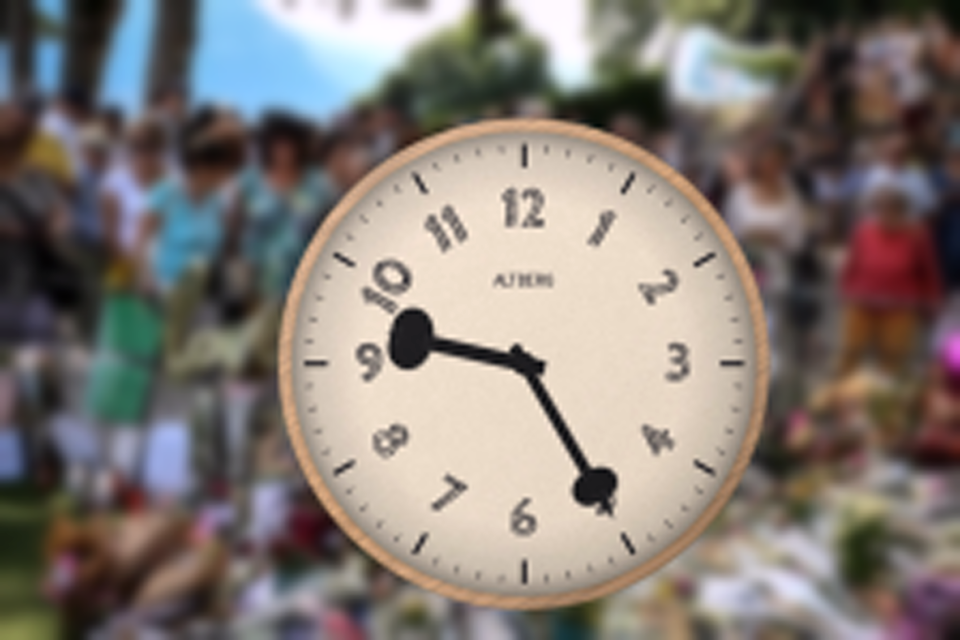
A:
9h25
